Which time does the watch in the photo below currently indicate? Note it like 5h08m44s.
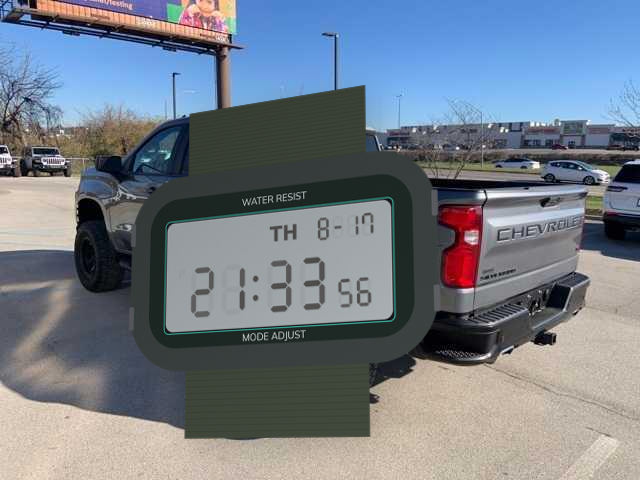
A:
21h33m56s
